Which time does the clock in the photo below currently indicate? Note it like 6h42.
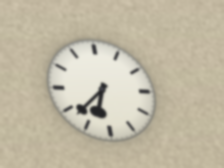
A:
6h38
